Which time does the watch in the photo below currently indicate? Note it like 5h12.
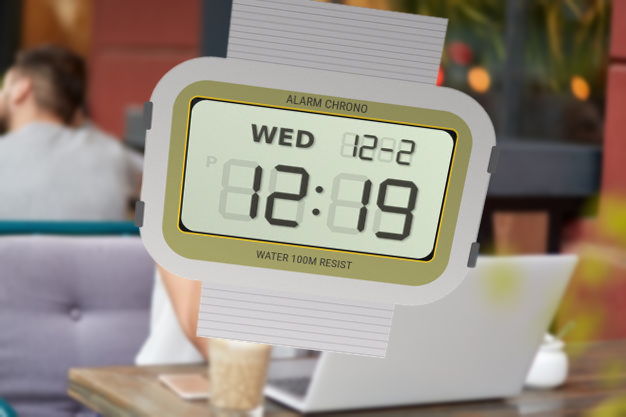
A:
12h19
